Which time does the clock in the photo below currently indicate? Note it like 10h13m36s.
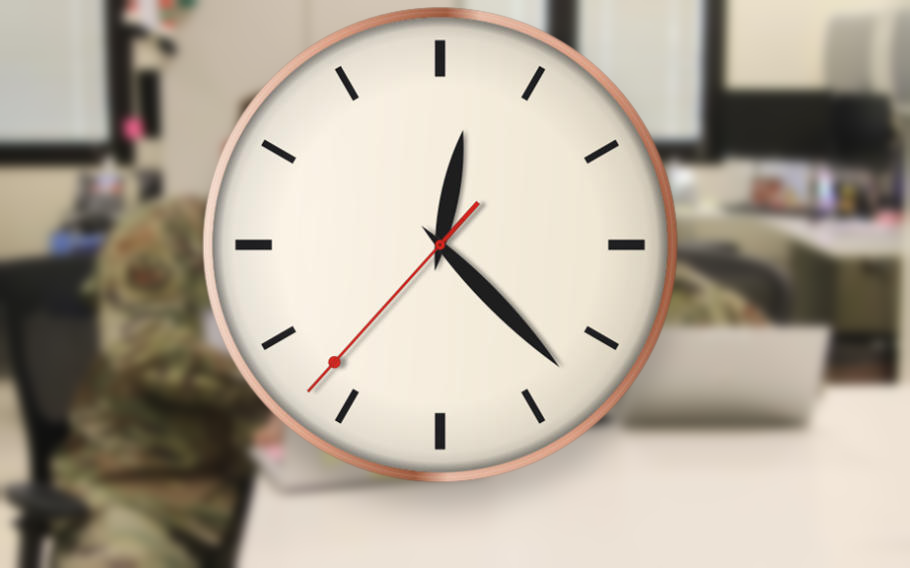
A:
12h22m37s
